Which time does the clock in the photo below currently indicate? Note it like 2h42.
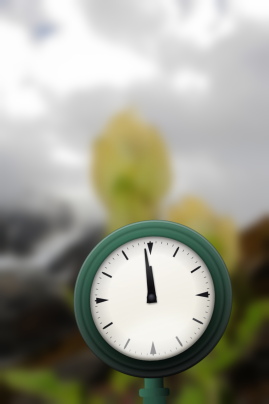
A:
11h59
